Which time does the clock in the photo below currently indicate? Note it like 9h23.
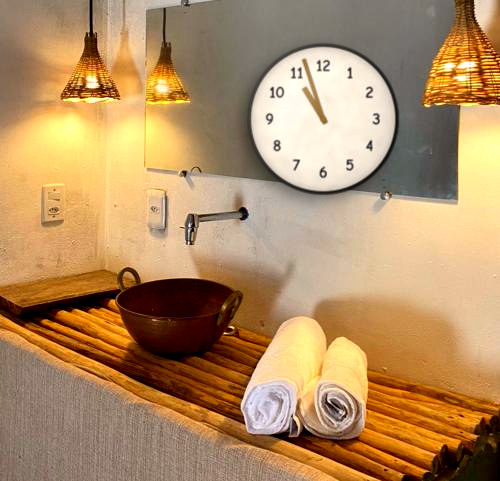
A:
10h57
